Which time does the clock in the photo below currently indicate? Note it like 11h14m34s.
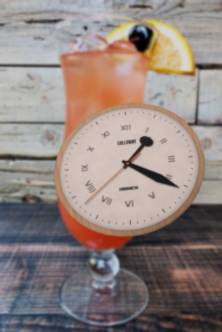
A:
1h20m38s
